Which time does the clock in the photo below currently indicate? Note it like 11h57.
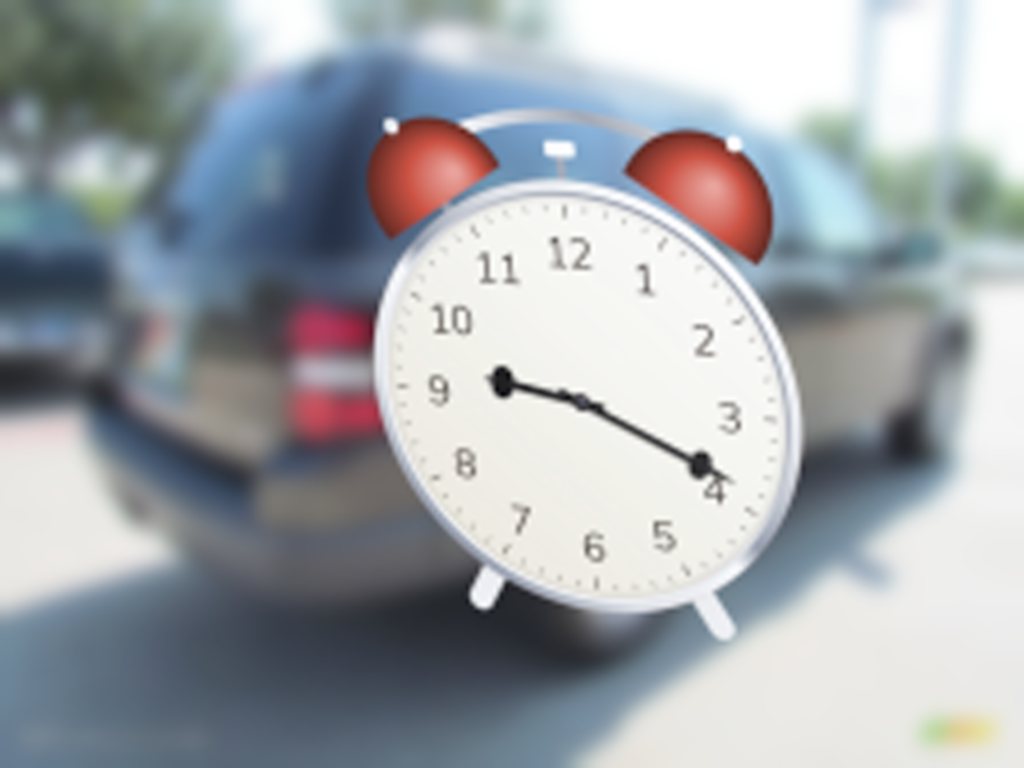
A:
9h19
